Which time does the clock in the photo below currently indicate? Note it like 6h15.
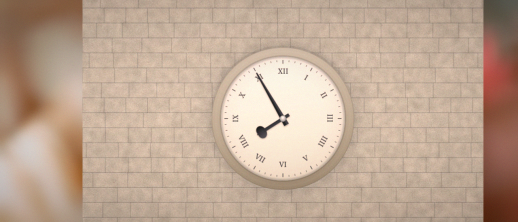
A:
7h55
